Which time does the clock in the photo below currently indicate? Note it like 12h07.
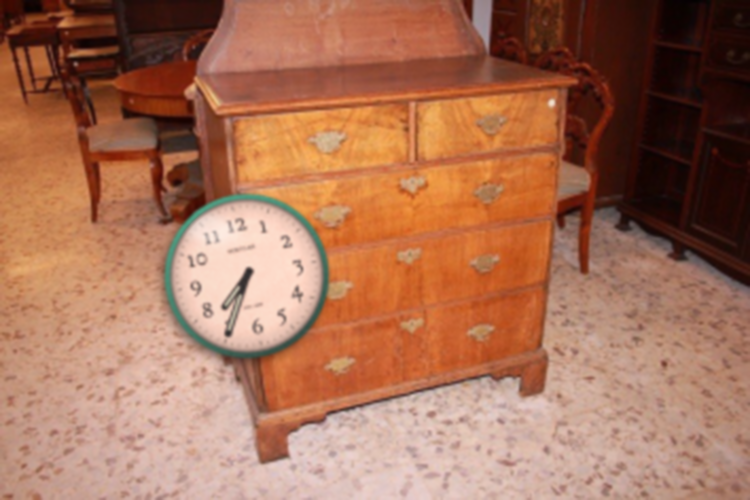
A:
7h35
